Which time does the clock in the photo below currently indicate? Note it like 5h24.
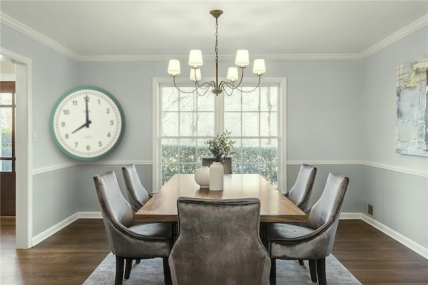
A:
8h00
